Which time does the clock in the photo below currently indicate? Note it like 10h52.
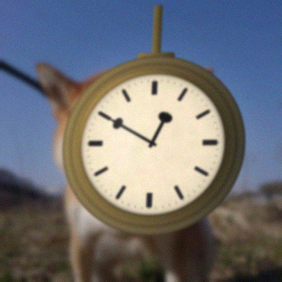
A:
12h50
